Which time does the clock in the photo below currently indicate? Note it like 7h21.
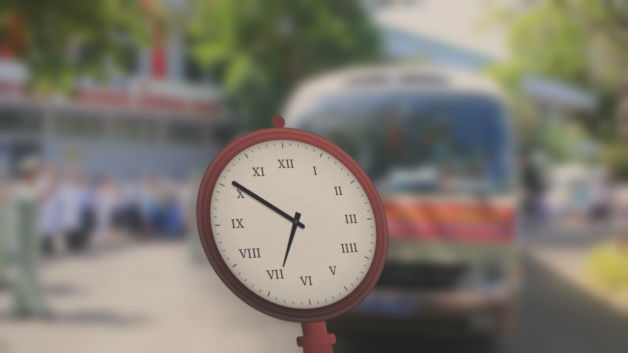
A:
6h51
